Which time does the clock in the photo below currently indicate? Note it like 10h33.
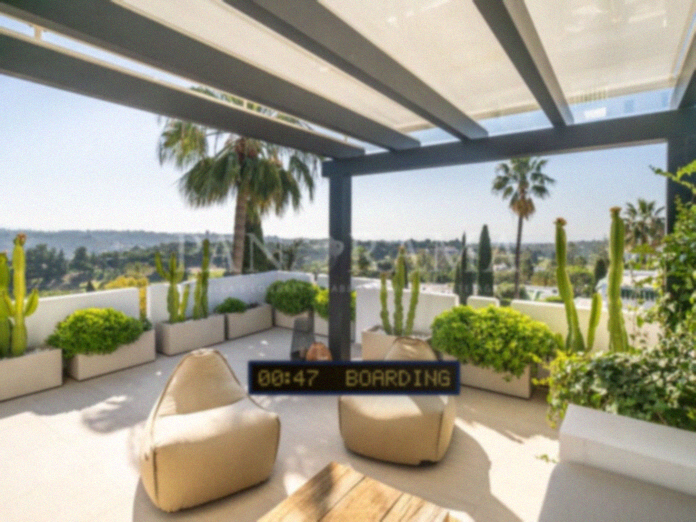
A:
0h47
